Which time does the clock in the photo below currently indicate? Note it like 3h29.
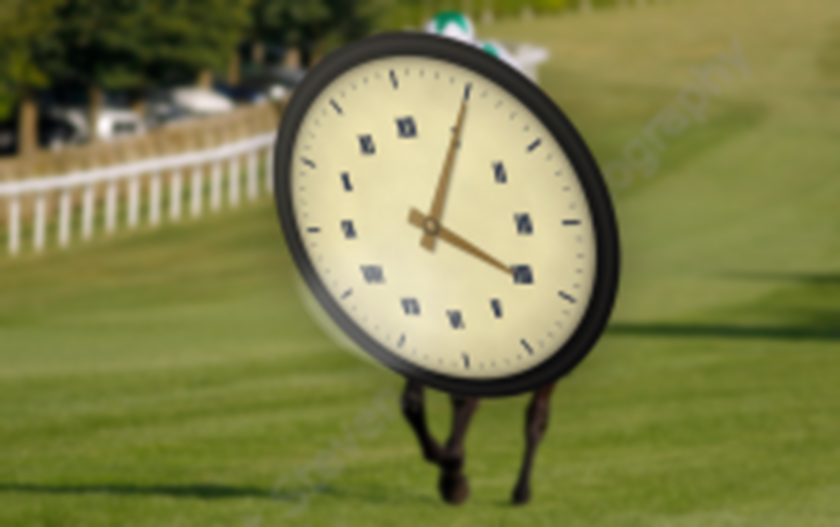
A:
4h05
